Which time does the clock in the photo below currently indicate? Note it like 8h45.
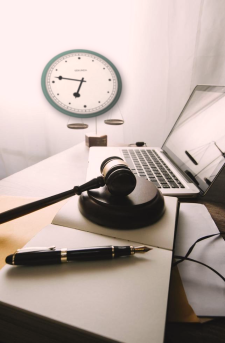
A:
6h47
